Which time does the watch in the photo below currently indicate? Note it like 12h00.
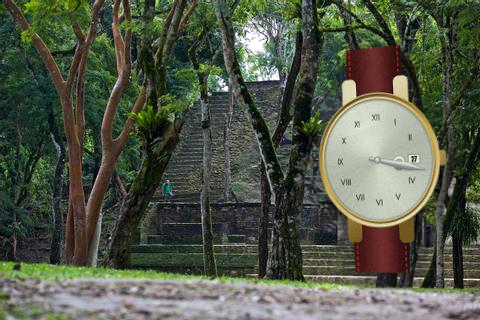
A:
3h17
